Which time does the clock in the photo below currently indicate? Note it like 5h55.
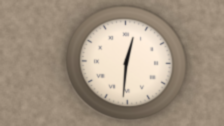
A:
12h31
